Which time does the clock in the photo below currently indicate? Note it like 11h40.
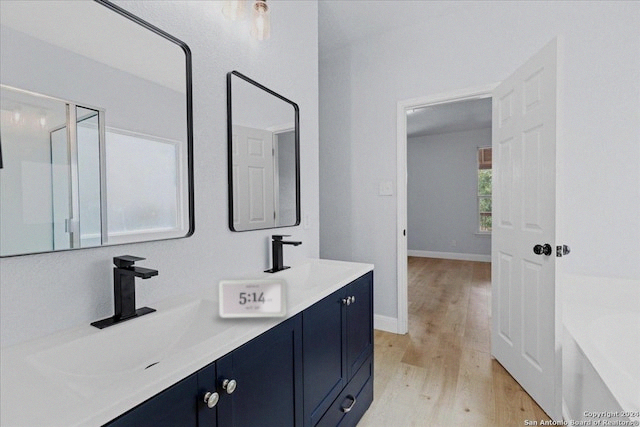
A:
5h14
